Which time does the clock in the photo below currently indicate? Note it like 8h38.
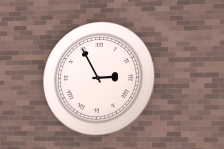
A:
2h55
